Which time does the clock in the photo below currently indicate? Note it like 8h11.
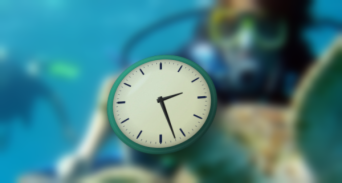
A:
2h27
